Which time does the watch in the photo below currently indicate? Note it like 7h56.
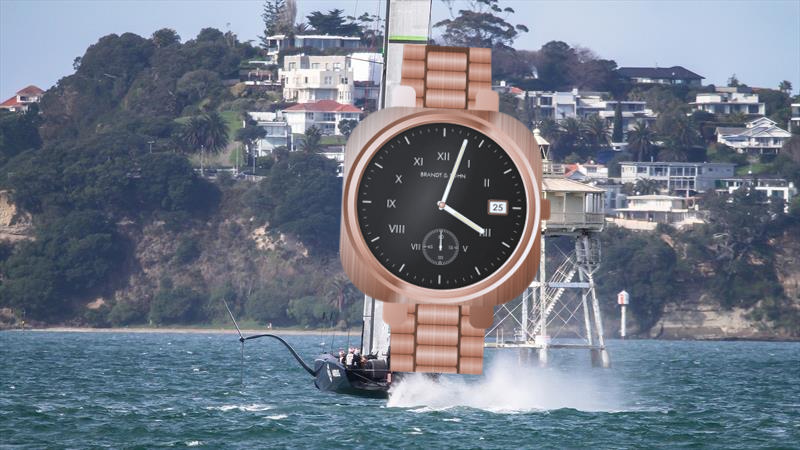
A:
4h03
